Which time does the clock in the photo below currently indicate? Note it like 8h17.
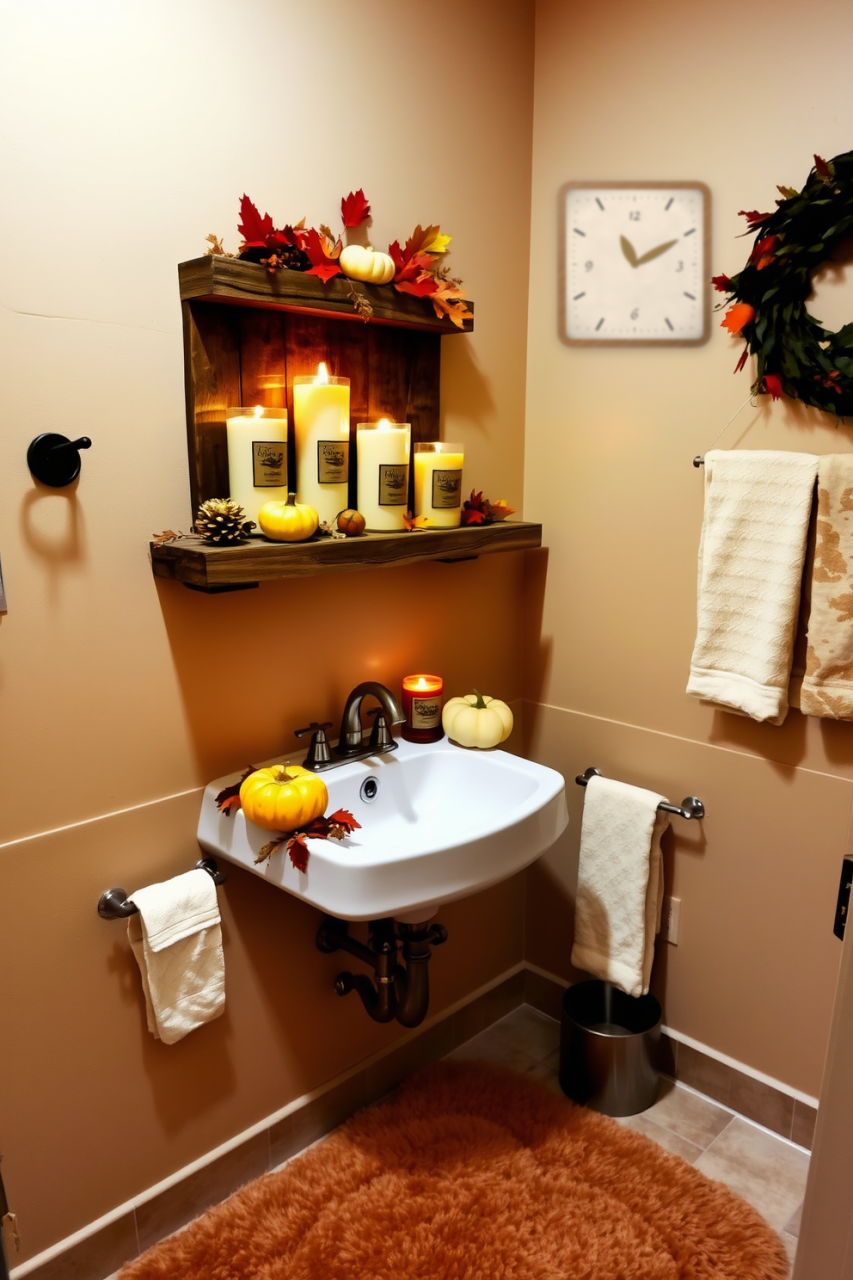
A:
11h10
